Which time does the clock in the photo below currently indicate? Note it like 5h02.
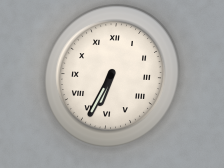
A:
6h34
